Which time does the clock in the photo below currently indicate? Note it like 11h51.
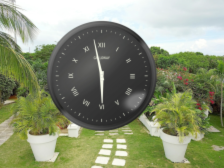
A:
5h58
